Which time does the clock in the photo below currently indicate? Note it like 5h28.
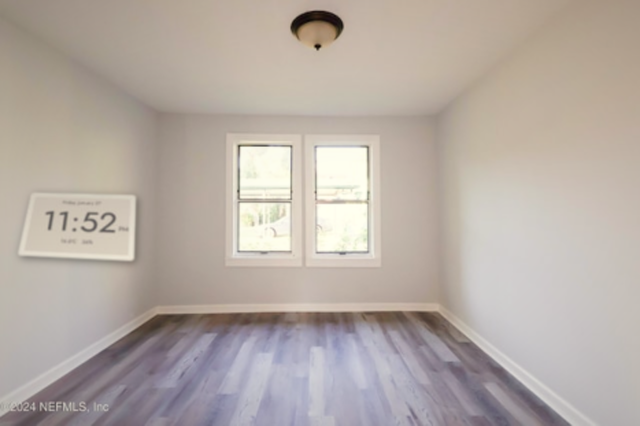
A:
11h52
